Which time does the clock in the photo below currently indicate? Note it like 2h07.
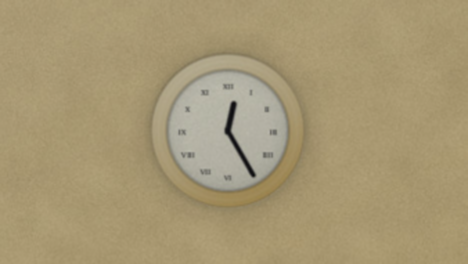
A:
12h25
